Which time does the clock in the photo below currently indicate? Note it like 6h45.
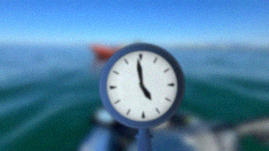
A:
4h59
